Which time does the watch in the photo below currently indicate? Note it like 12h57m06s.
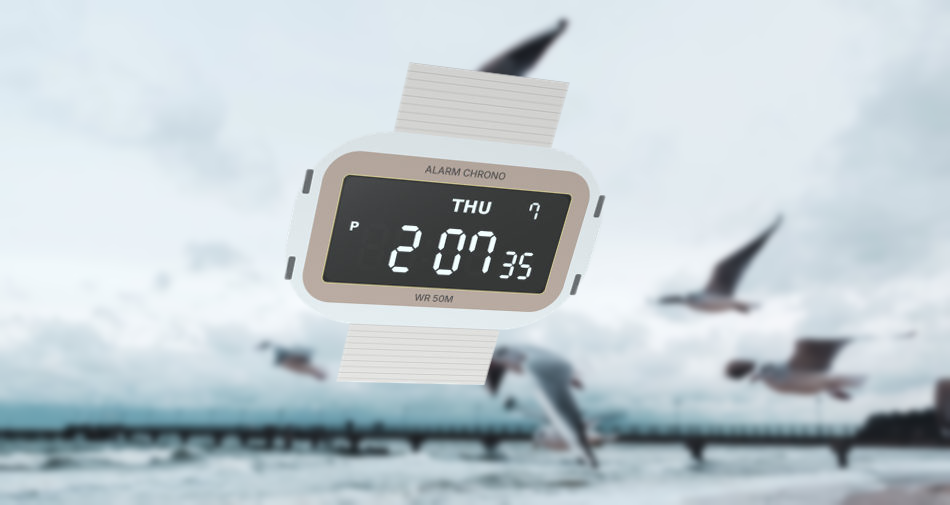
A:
2h07m35s
